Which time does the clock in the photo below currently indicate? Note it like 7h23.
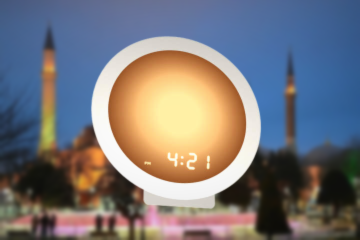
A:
4h21
